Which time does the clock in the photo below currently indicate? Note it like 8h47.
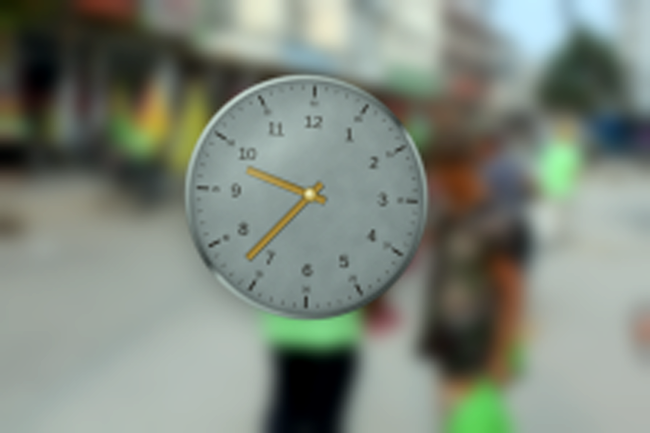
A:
9h37
